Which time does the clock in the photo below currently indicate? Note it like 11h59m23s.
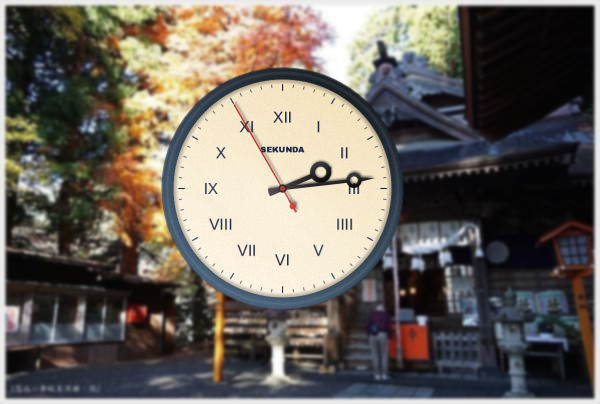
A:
2h13m55s
